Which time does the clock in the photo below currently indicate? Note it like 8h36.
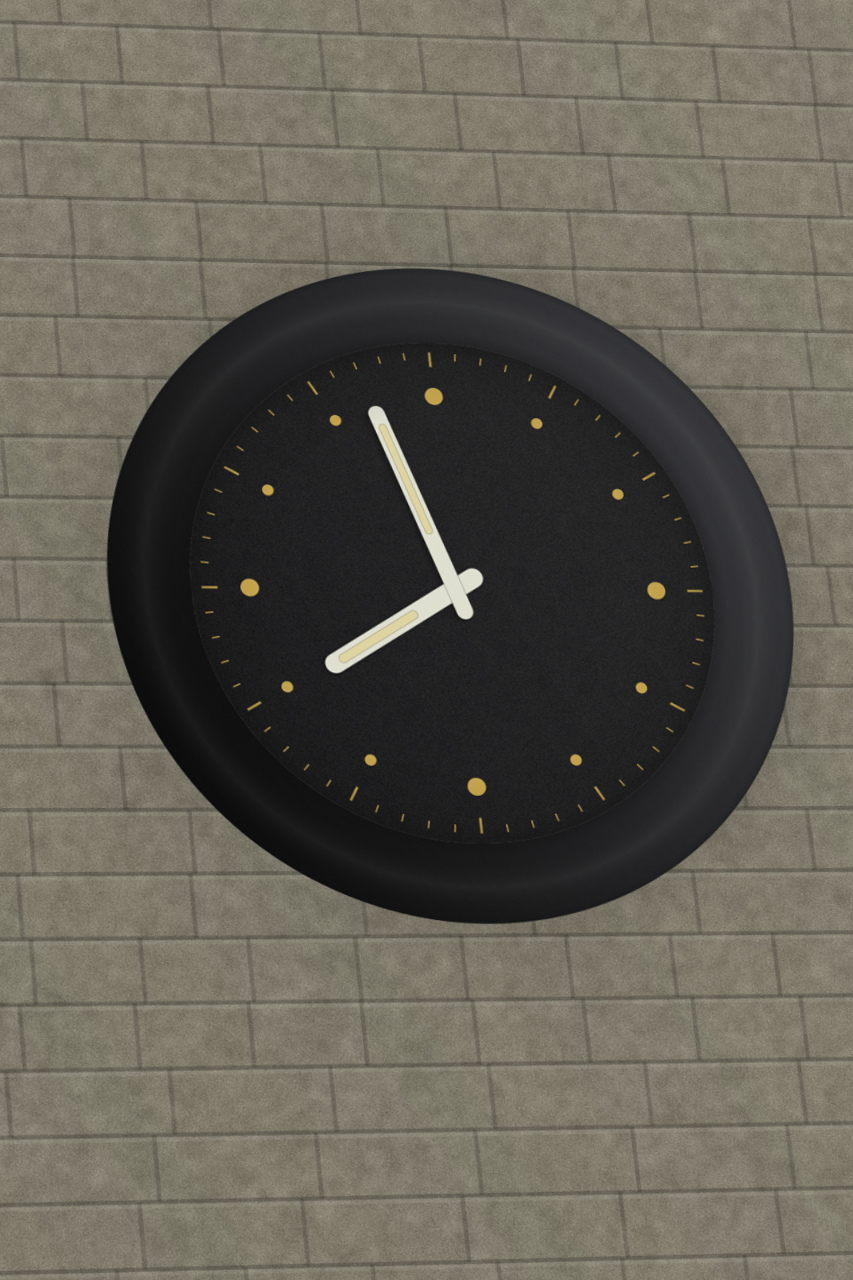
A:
7h57
